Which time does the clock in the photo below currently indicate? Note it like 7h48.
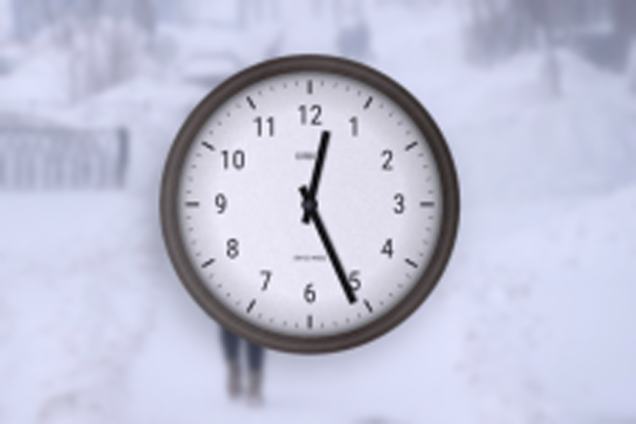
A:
12h26
